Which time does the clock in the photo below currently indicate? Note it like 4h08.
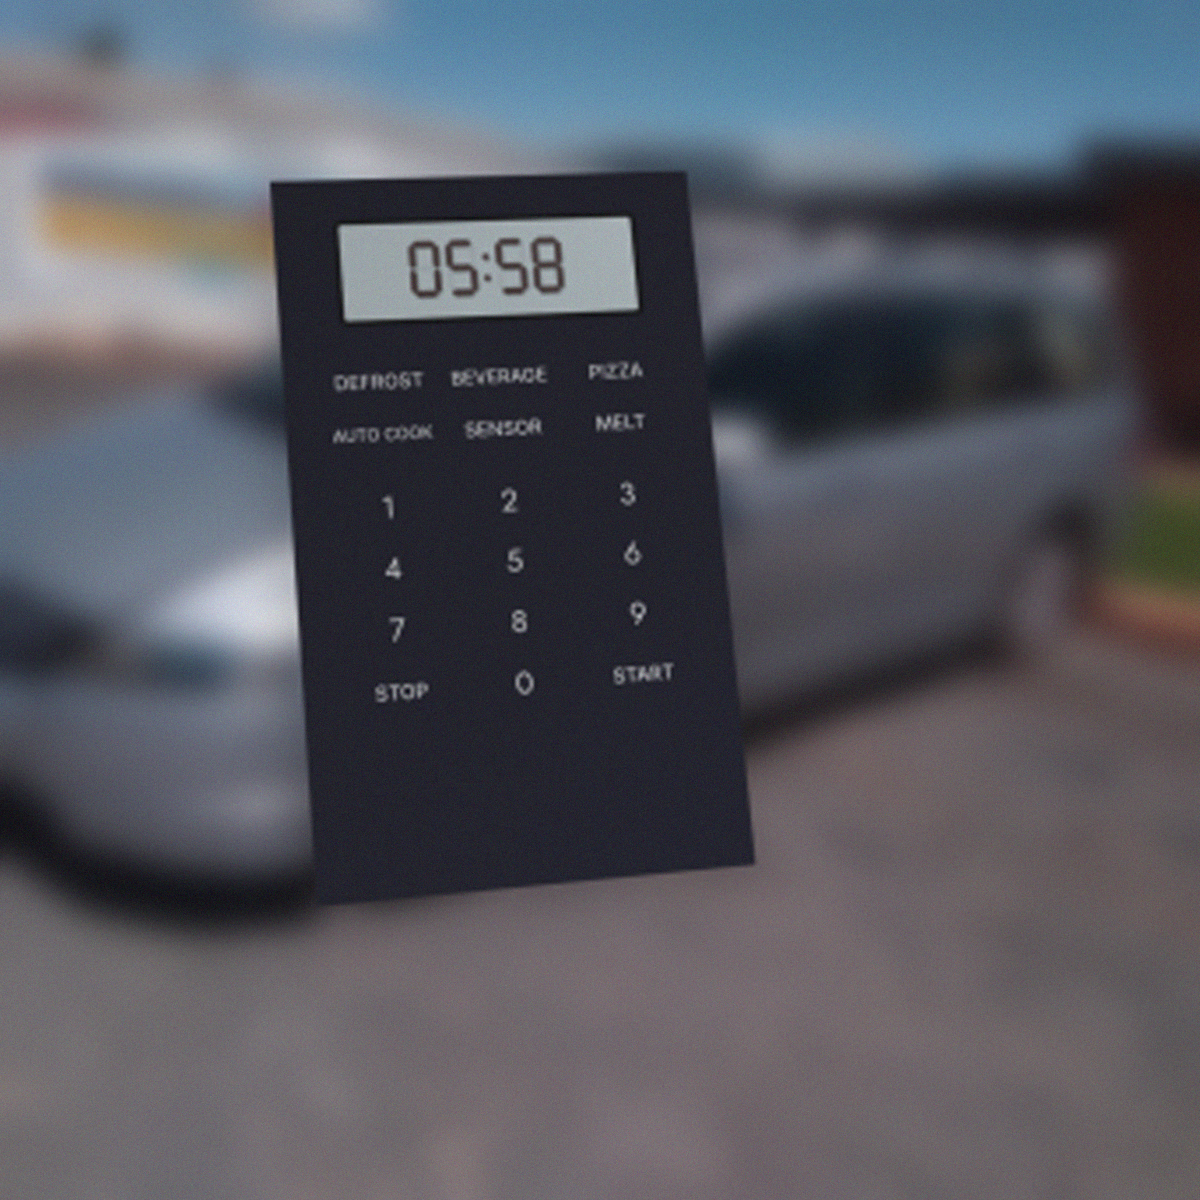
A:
5h58
